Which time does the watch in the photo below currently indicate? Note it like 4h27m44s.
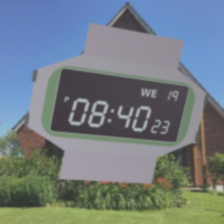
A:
8h40m23s
